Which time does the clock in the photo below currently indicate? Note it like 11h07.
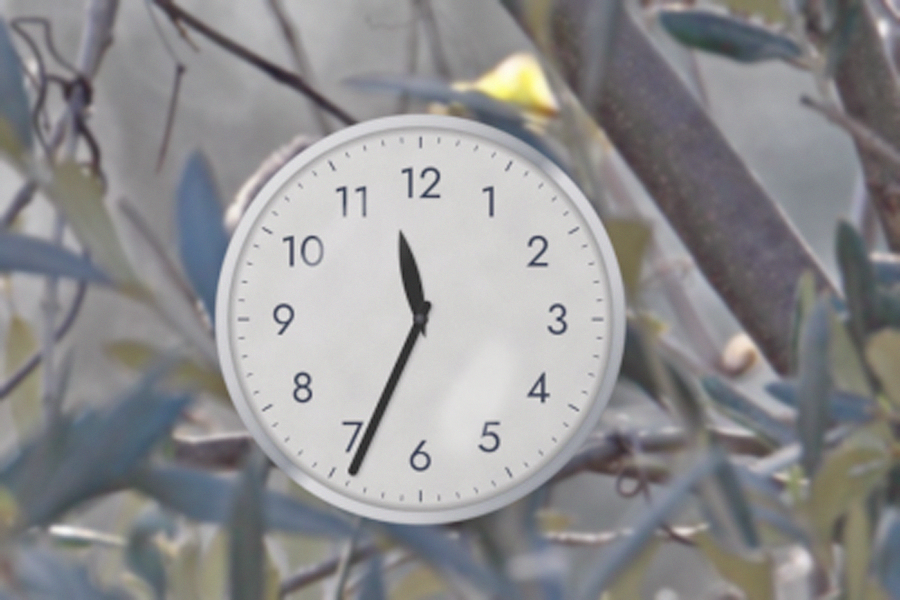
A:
11h34
